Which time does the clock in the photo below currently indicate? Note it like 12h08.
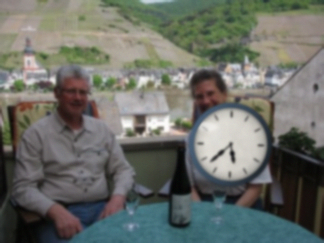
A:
5h38
